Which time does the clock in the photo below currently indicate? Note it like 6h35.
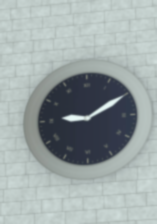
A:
9h10
